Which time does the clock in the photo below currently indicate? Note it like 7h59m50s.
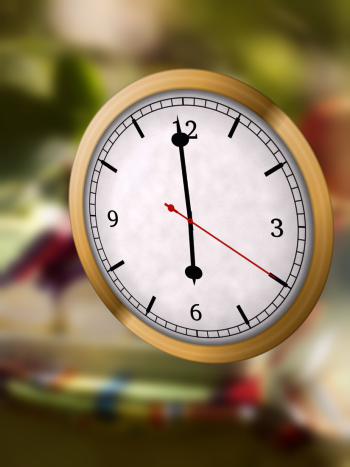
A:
5h59m20s
